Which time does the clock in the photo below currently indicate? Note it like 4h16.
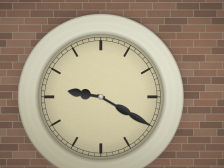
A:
9h20
